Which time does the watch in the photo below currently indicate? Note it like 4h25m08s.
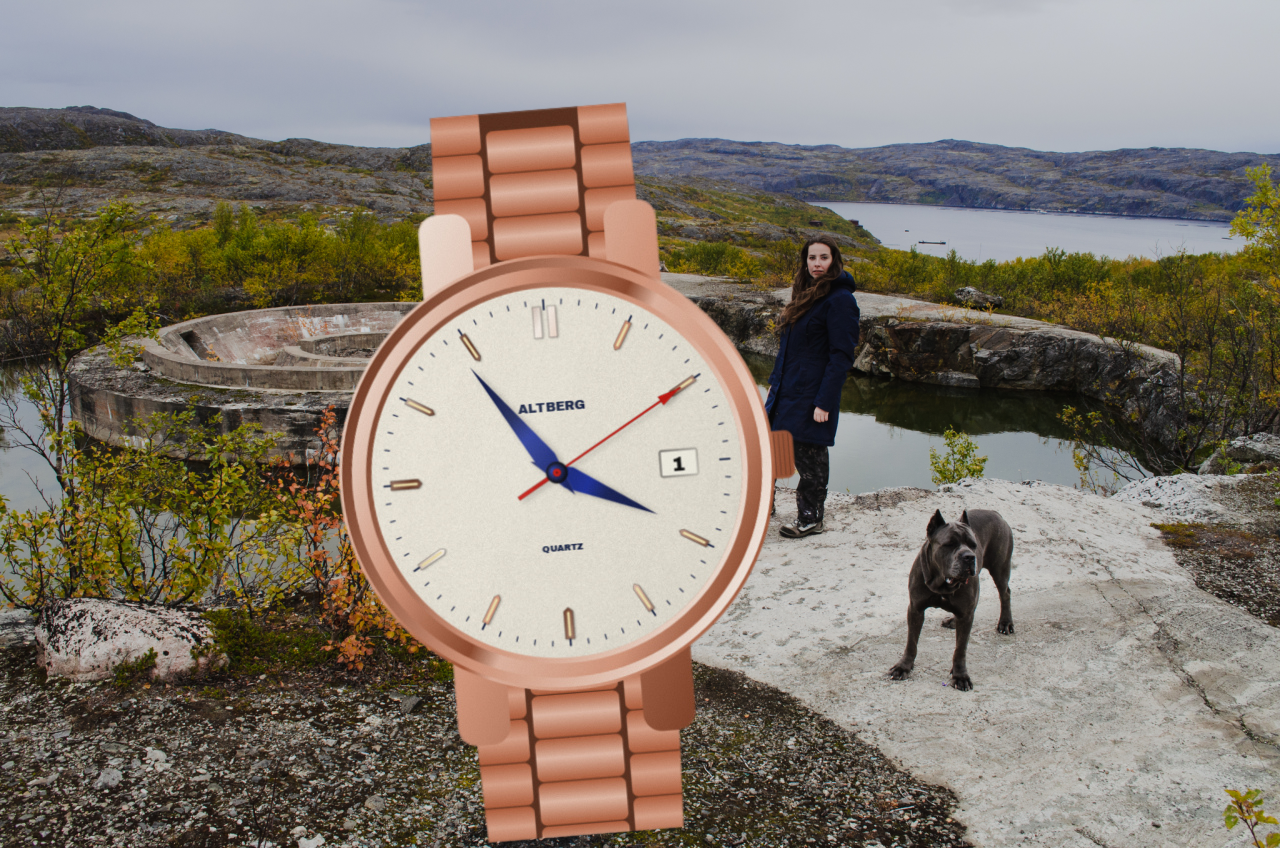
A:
3h54m10s
